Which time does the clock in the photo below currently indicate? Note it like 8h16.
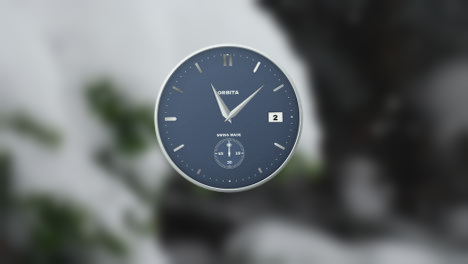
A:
11h08
